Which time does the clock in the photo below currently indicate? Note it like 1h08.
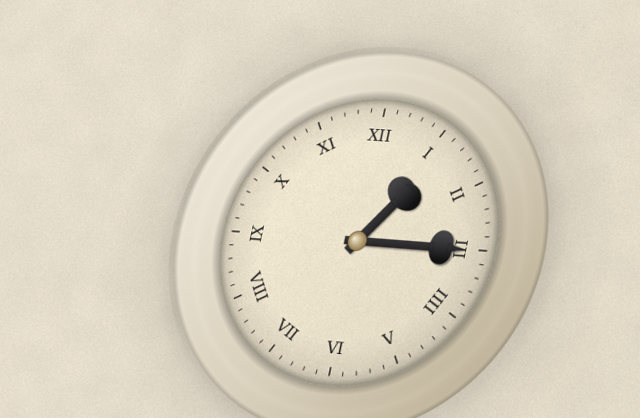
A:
1h15
